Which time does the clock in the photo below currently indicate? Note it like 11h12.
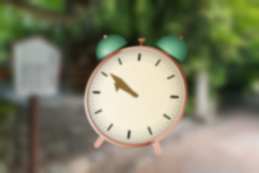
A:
9h51
